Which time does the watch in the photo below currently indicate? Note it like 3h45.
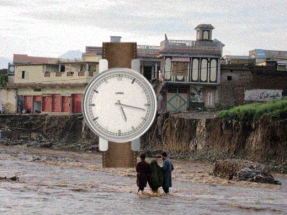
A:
5h17
